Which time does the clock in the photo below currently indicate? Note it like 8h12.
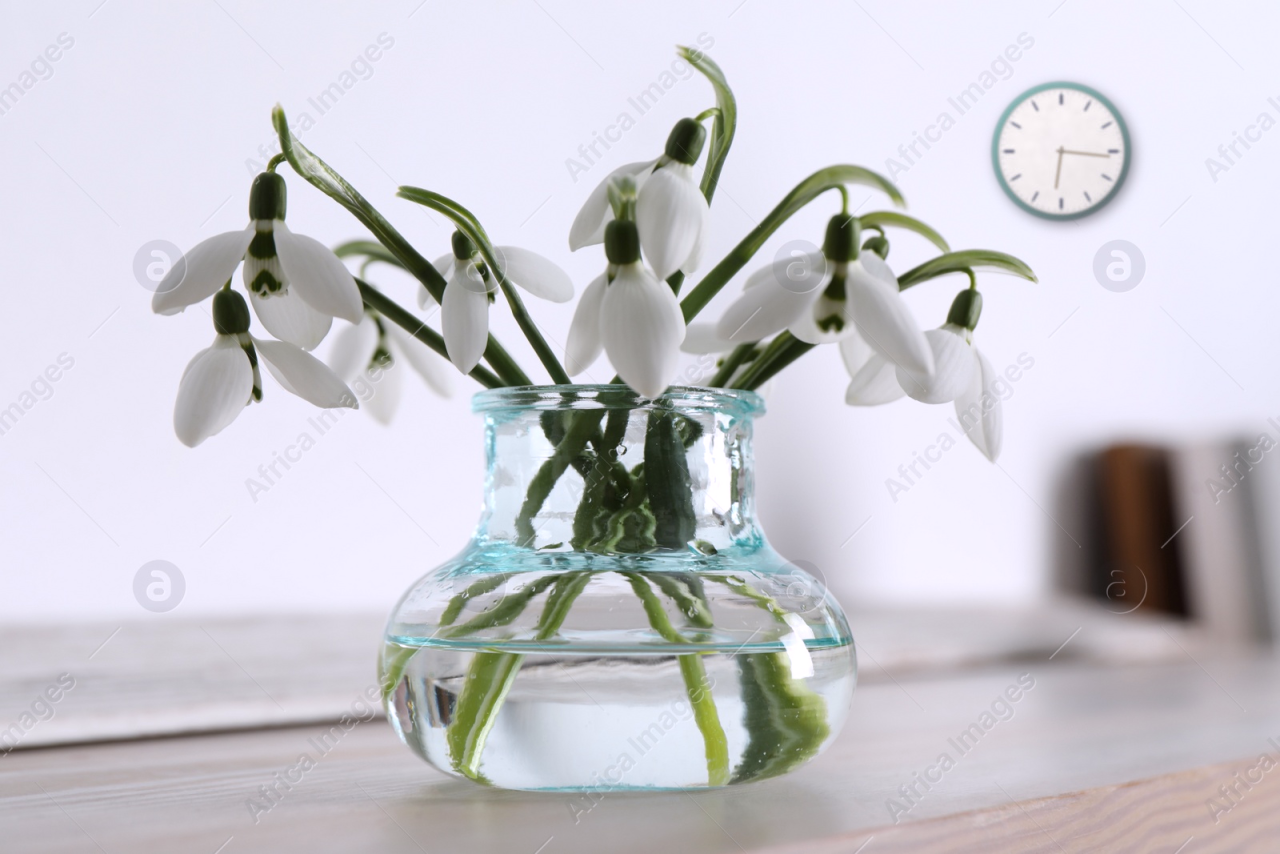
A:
6h16
